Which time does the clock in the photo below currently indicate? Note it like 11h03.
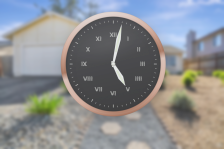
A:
5h02
